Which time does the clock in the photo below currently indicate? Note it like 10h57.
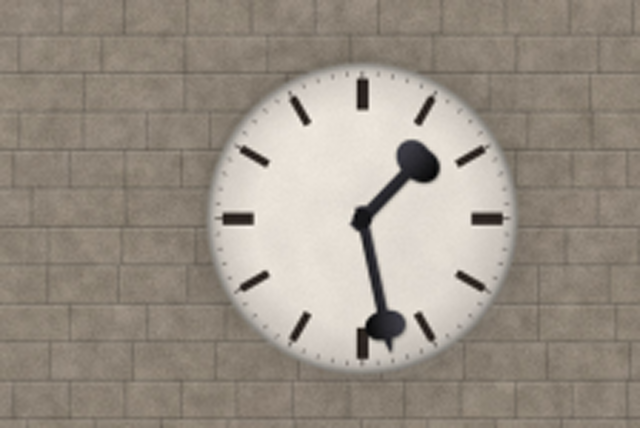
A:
1h28
